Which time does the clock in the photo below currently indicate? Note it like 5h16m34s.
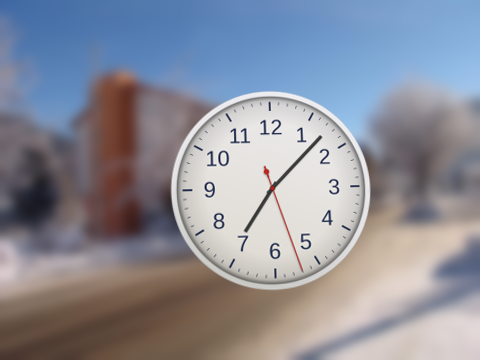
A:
7h07m27s
